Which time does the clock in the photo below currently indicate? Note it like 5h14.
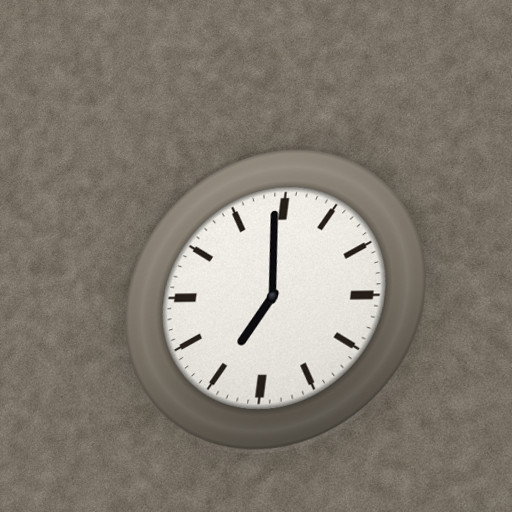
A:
6h59
